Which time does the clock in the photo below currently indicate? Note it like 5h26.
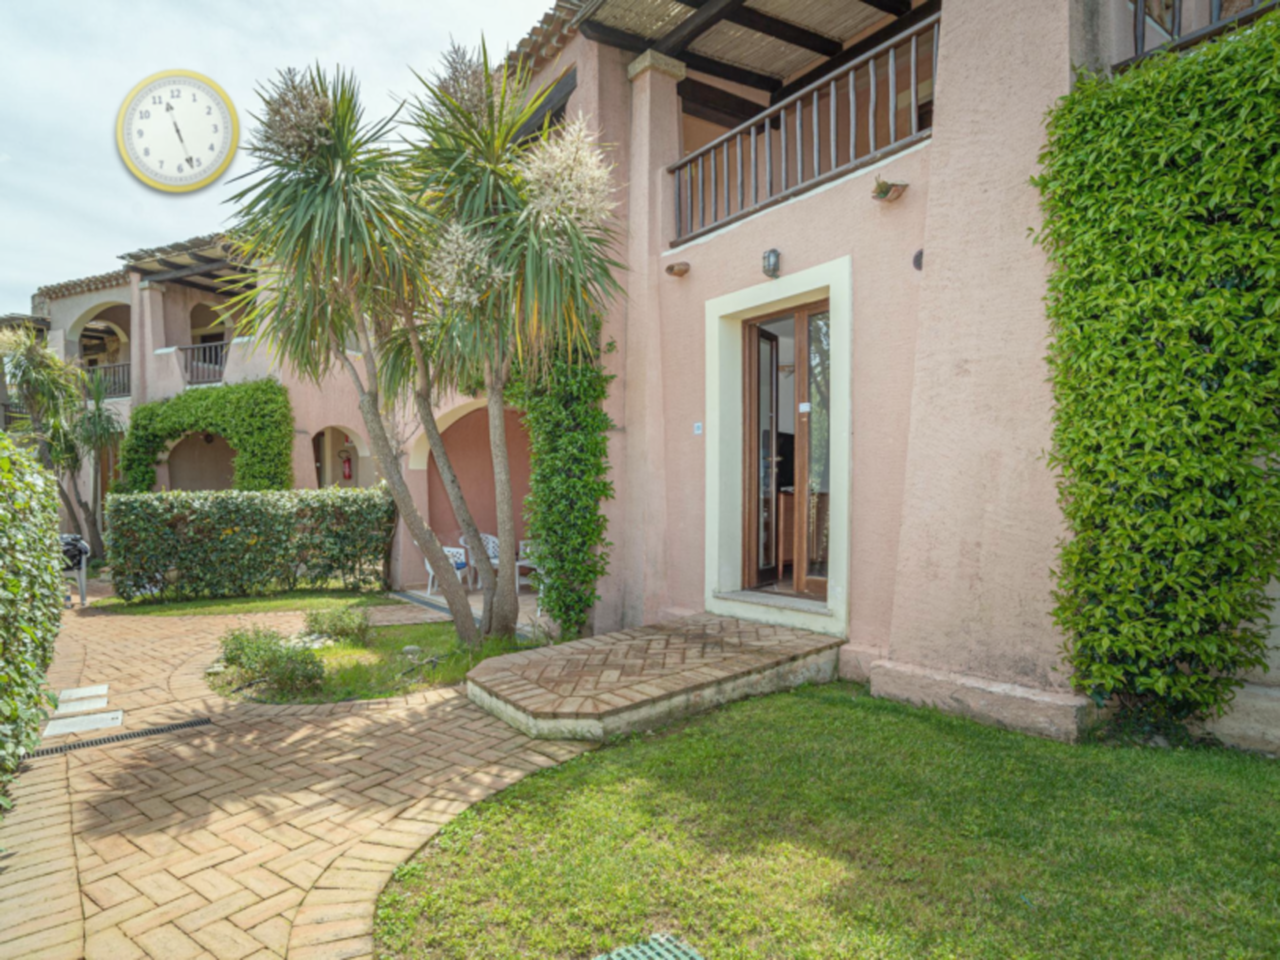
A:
11h27
